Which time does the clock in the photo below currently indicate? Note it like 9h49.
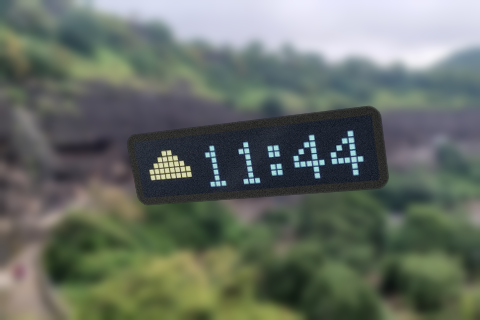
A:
11h44
